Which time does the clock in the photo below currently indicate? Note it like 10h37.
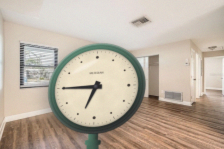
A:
6h45
